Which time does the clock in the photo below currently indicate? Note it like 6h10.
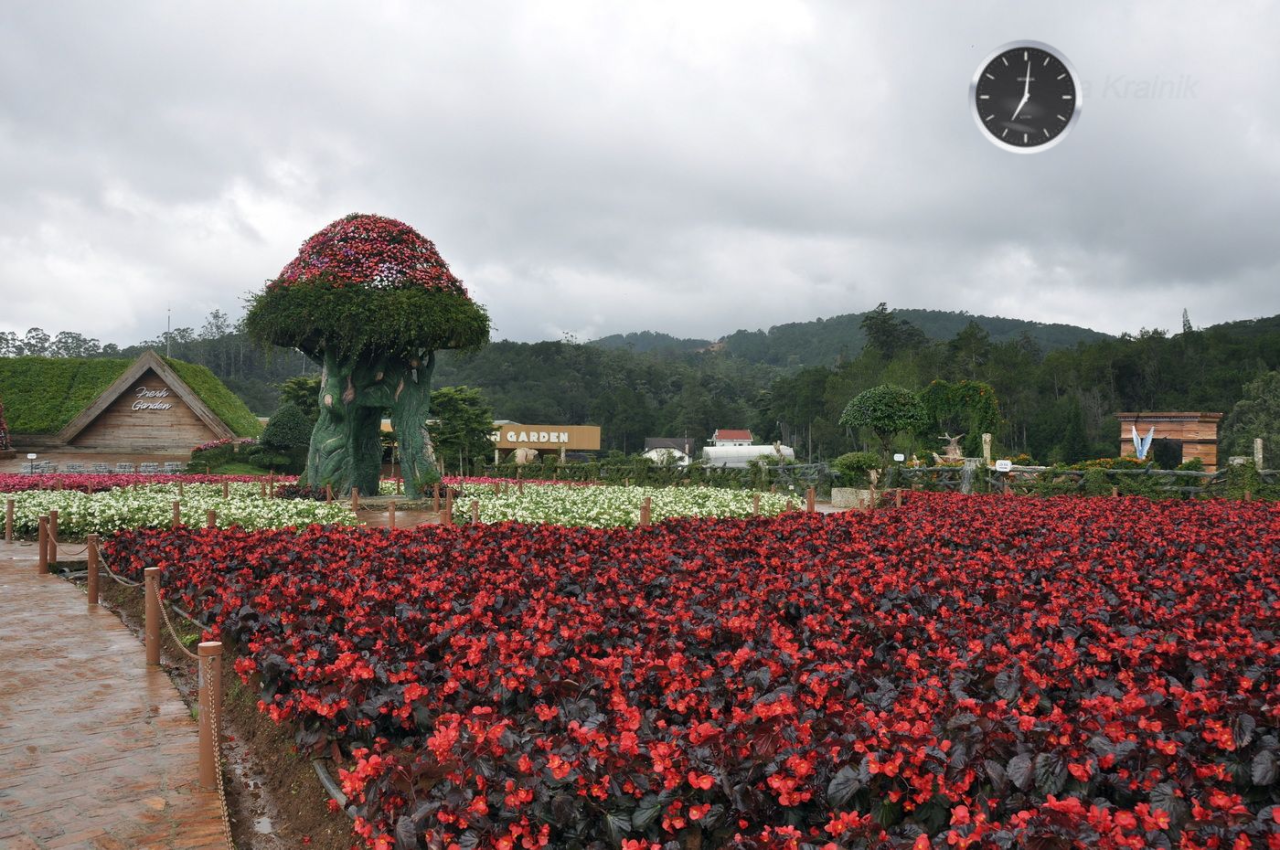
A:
7h01
